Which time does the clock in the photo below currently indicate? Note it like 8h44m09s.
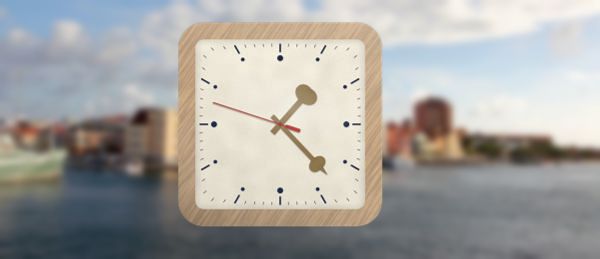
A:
1h22m48s
